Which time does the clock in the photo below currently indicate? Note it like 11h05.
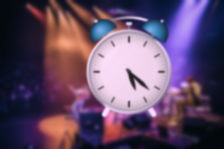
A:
5h22
